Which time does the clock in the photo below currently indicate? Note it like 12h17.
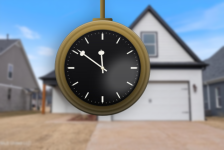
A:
11h51
